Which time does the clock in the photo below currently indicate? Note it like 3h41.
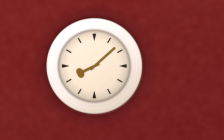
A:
8h08
